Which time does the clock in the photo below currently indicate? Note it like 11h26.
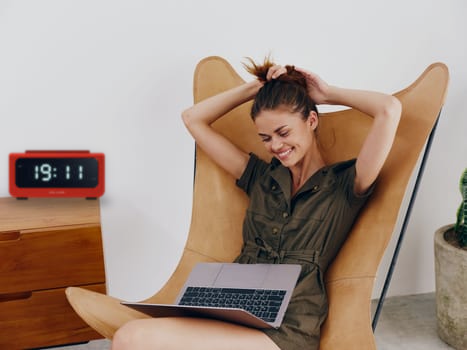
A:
19h11
